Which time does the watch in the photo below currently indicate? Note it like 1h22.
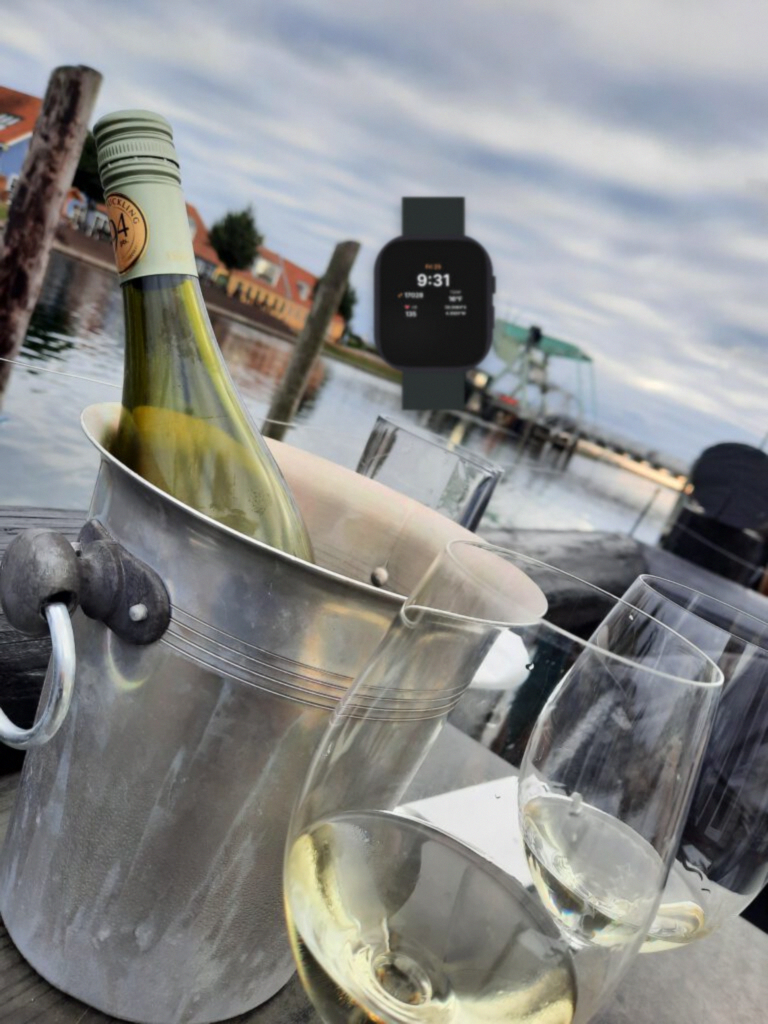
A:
9h31
